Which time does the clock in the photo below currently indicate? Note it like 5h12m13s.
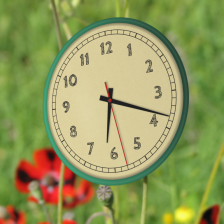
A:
6h18m28s
